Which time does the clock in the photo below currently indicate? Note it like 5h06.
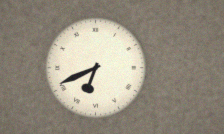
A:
6h41
